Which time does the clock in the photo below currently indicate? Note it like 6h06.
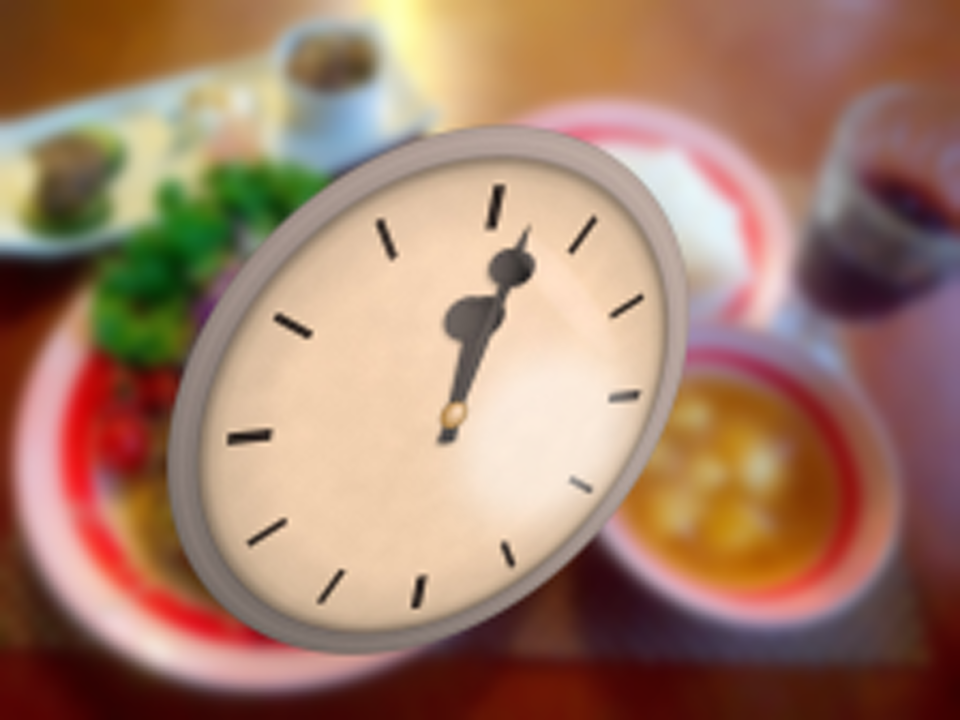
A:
12h02
